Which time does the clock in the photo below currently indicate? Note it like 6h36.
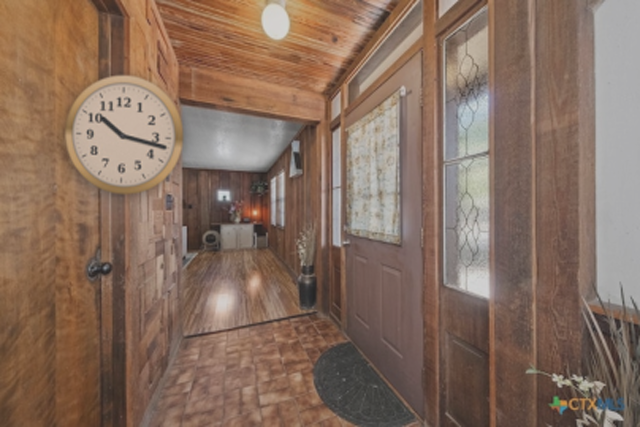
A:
10h17
